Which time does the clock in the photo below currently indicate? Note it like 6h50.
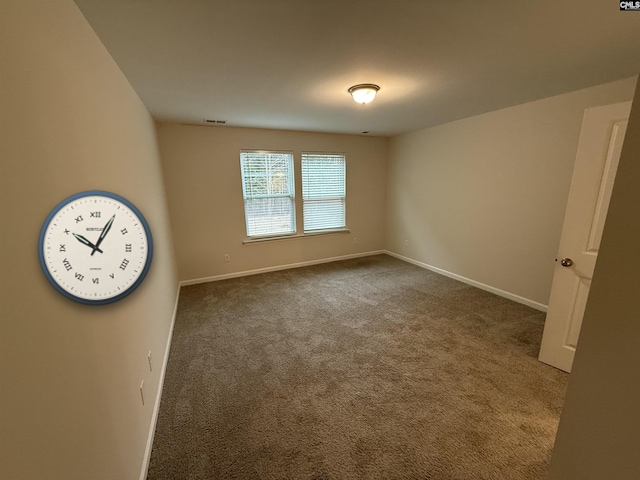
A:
10h05
